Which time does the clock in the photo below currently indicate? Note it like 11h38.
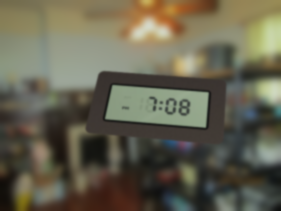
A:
7h08
